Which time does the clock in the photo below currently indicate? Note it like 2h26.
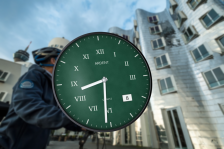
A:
8h31
